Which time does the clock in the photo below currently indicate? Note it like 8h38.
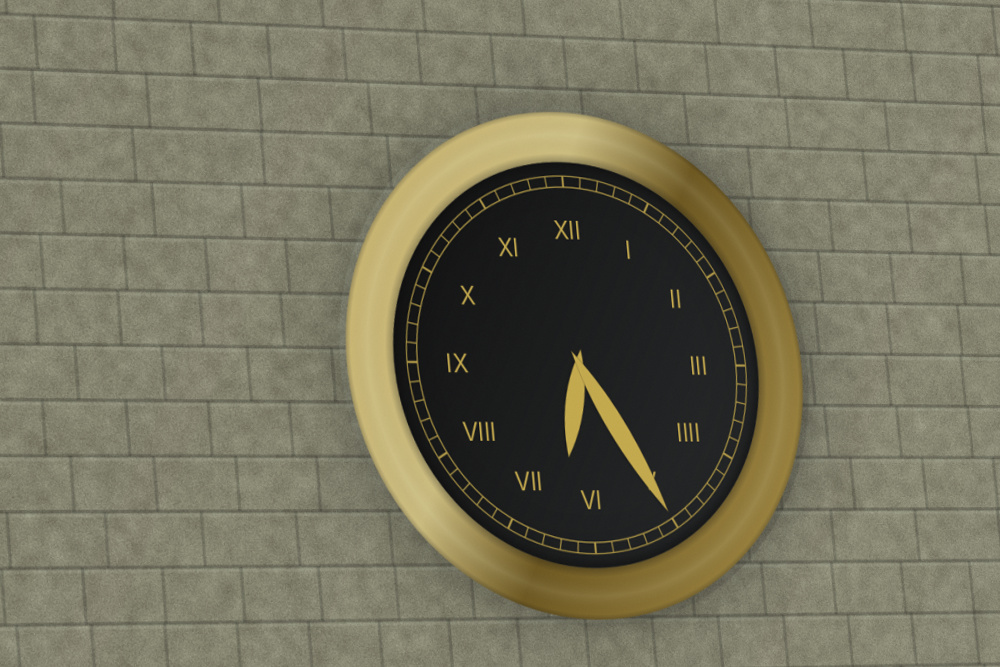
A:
6h25
